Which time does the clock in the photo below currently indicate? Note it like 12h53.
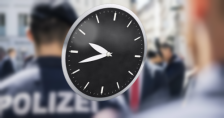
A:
9h42
